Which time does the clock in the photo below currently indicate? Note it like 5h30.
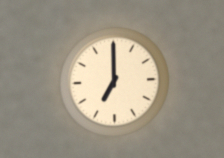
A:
7h00
